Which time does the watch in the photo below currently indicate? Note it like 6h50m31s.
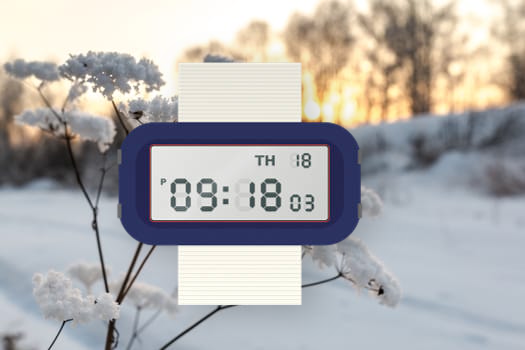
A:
9h18m03s
